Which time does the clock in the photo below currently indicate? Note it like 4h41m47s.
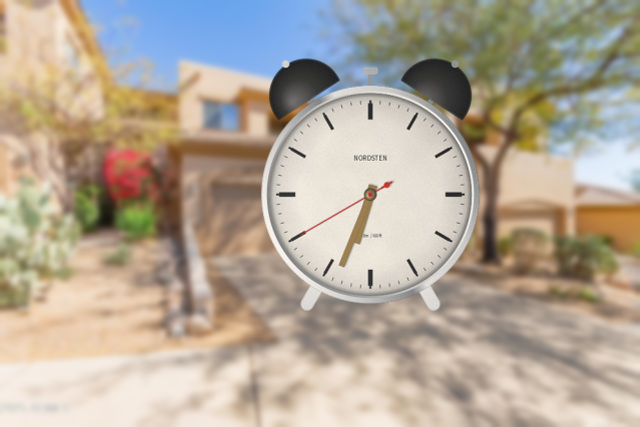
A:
6h33m40s
